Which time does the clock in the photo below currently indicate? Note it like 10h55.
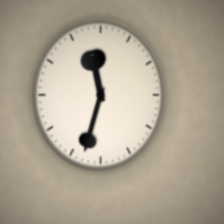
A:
11h33
